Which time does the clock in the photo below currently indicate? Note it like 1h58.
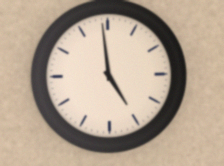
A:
4h59
